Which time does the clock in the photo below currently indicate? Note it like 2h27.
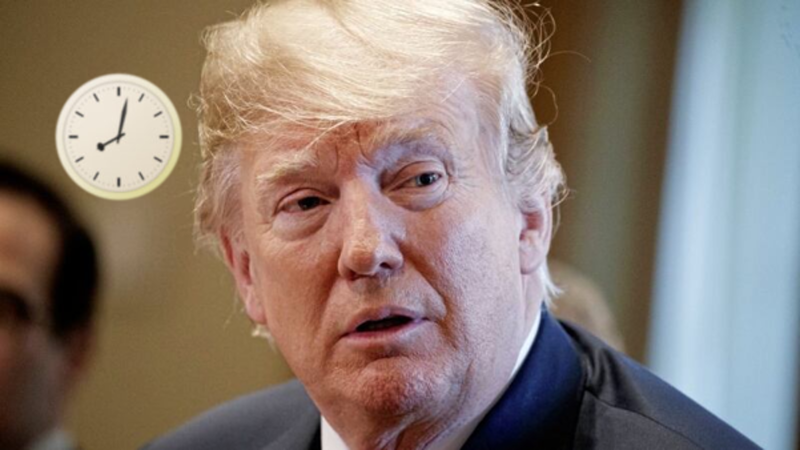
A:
8h02
